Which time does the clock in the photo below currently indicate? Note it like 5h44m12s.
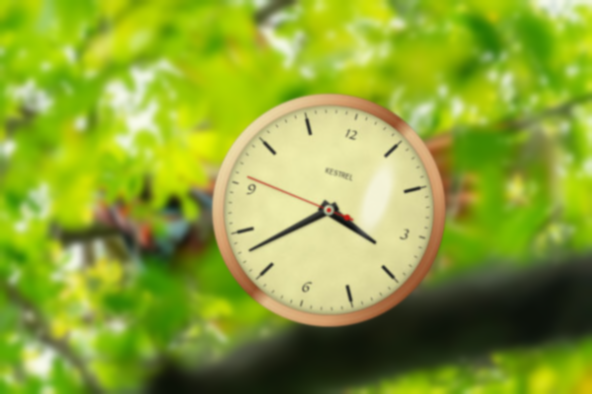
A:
3h37m46s
